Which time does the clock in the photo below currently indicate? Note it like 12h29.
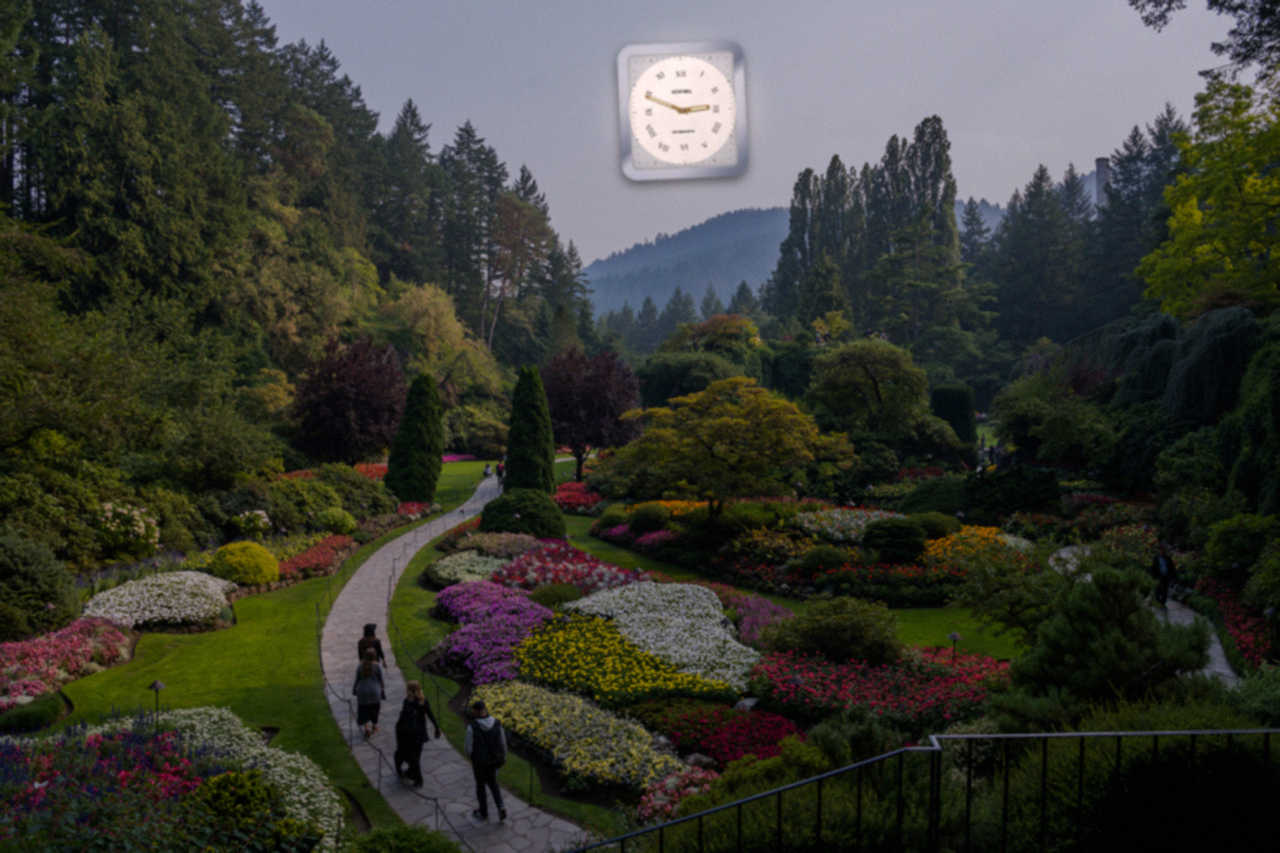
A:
2h49
